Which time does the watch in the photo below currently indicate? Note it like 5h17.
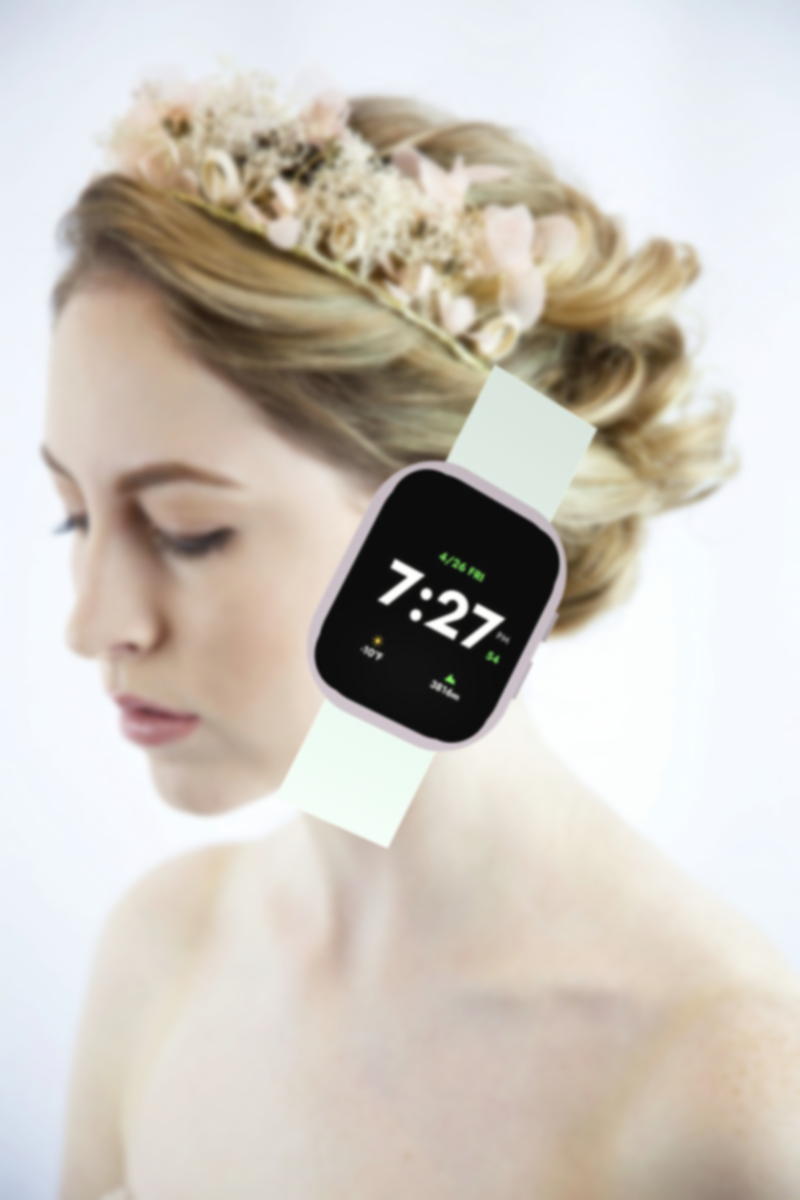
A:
7h27
